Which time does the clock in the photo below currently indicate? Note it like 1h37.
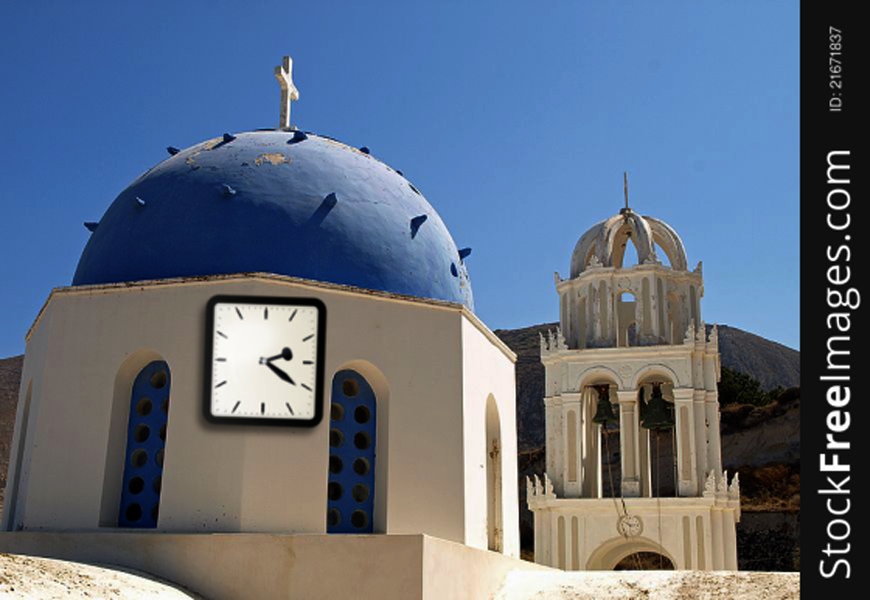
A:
2h21
